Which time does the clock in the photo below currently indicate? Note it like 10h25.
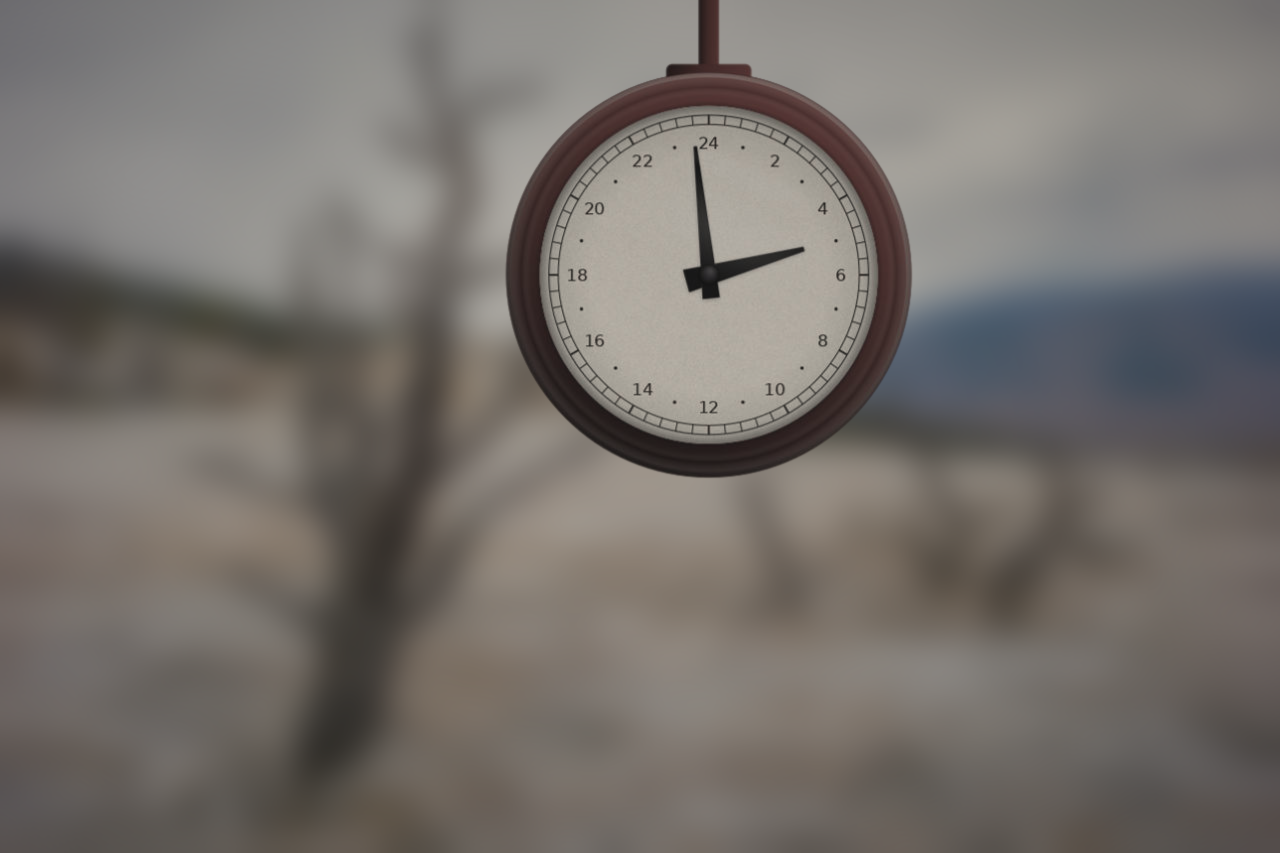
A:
4h59
